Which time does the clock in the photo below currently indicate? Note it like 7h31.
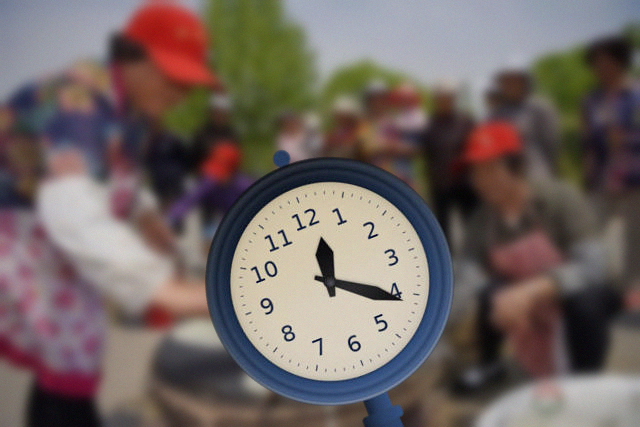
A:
12h21
